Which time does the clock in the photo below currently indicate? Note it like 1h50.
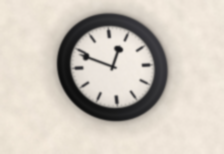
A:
12h49
